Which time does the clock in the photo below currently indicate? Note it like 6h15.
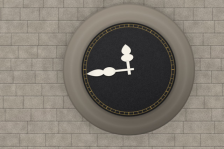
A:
11h44
